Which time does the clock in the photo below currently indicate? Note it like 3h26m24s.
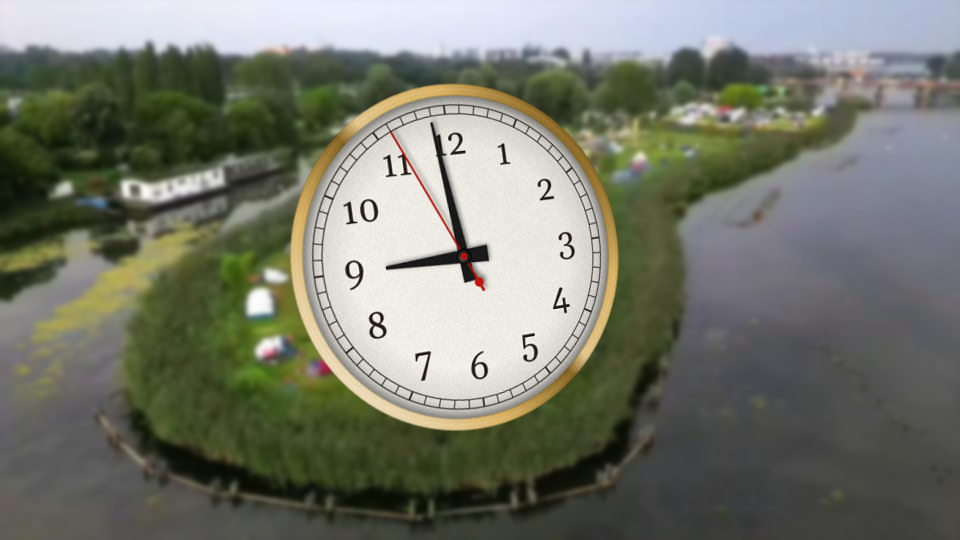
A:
8h58m56s
